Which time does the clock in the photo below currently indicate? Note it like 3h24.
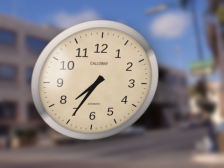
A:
7h35
